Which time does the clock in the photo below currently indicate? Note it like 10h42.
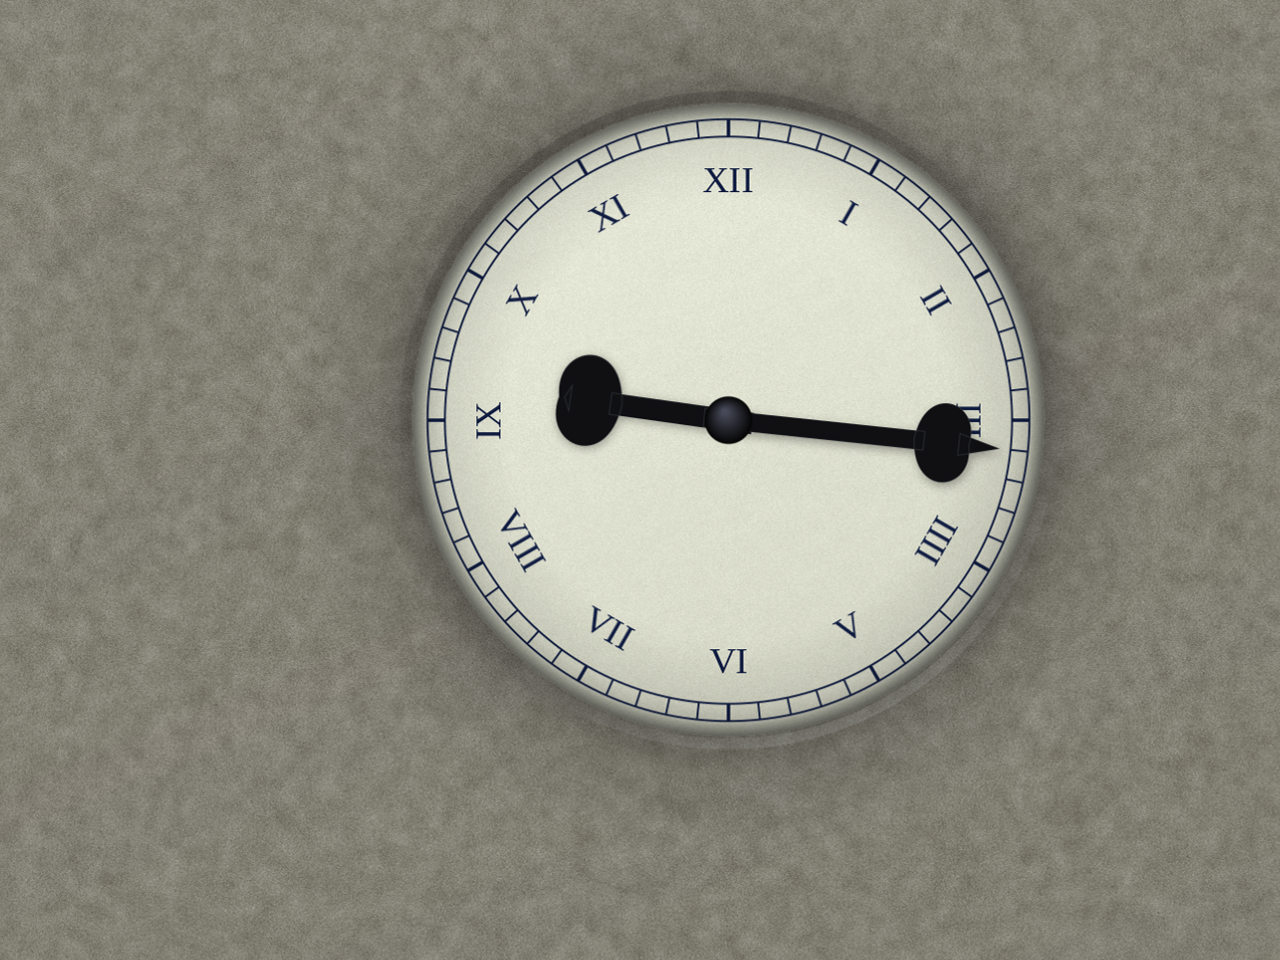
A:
9h16
